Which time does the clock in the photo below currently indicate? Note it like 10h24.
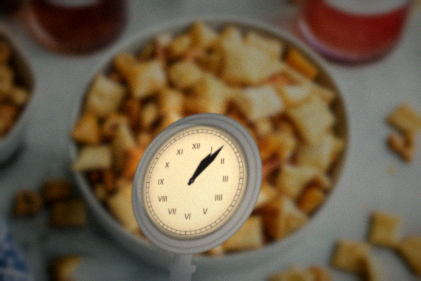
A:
1h07
